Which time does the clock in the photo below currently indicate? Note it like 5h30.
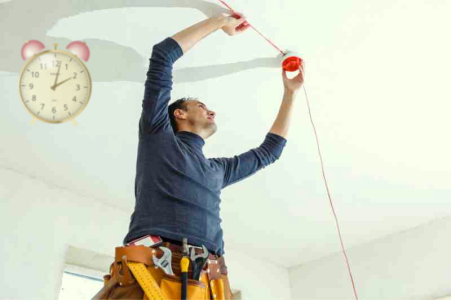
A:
2h02
